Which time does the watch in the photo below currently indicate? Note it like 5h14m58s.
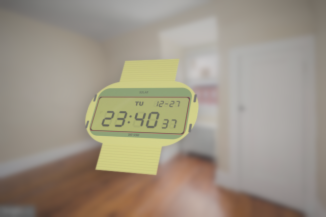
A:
23h40m37s
